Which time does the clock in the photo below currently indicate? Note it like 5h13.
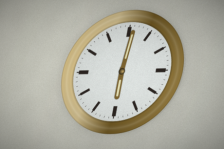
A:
6h01
